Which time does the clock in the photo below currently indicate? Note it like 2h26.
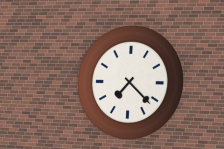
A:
7h22
